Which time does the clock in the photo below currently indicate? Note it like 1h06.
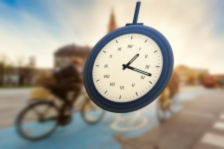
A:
1h18
